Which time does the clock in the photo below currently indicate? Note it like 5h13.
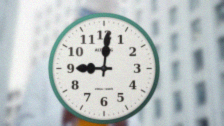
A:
9h01
